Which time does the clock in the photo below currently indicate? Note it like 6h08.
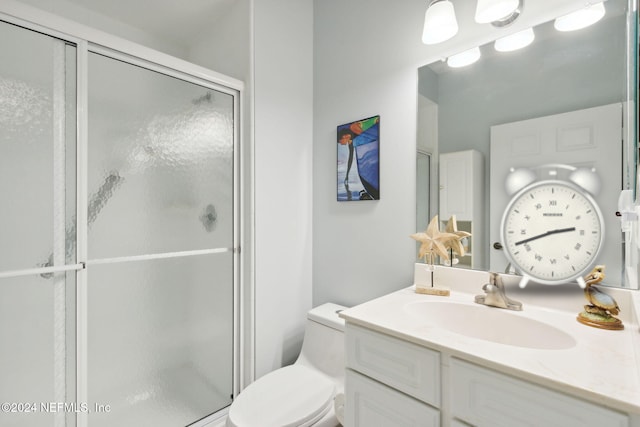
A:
2h42
